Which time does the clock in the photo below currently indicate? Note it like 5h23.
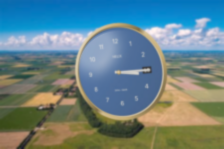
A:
3h15
